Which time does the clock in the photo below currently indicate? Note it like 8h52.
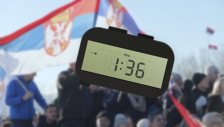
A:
1h36
